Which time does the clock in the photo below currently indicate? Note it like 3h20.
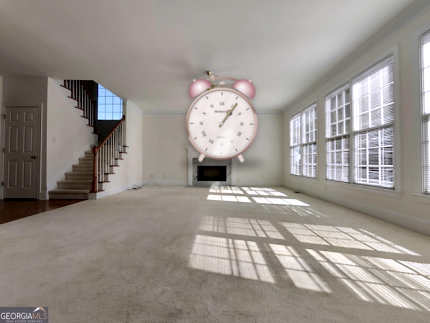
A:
1h06
